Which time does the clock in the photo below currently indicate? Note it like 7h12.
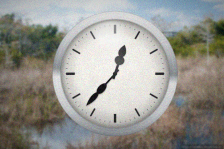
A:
12h37
